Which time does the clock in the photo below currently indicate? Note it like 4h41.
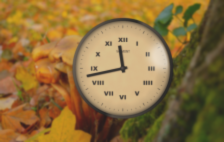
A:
11h43
